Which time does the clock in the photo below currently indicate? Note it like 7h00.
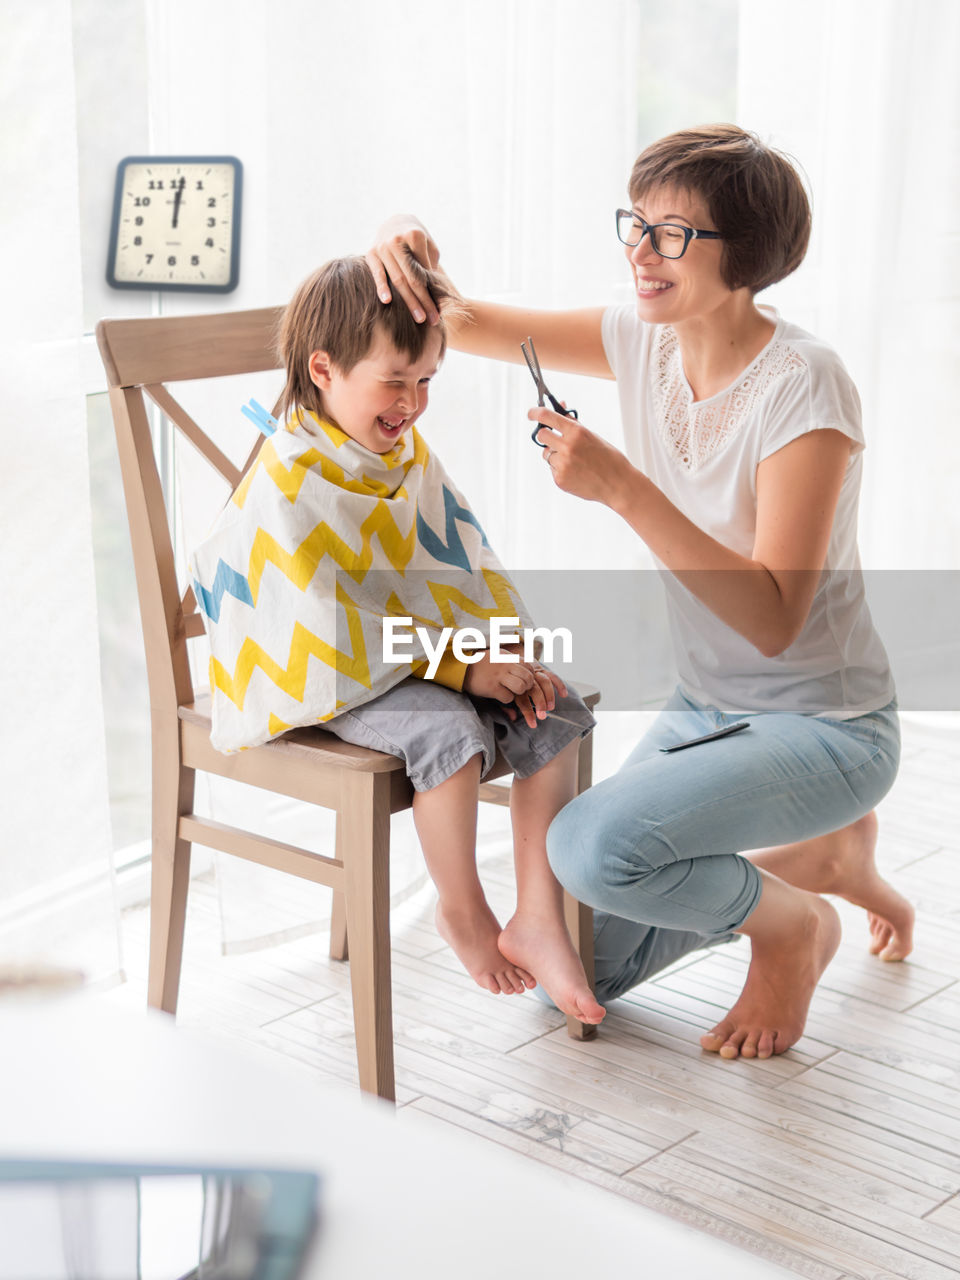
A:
12h01
